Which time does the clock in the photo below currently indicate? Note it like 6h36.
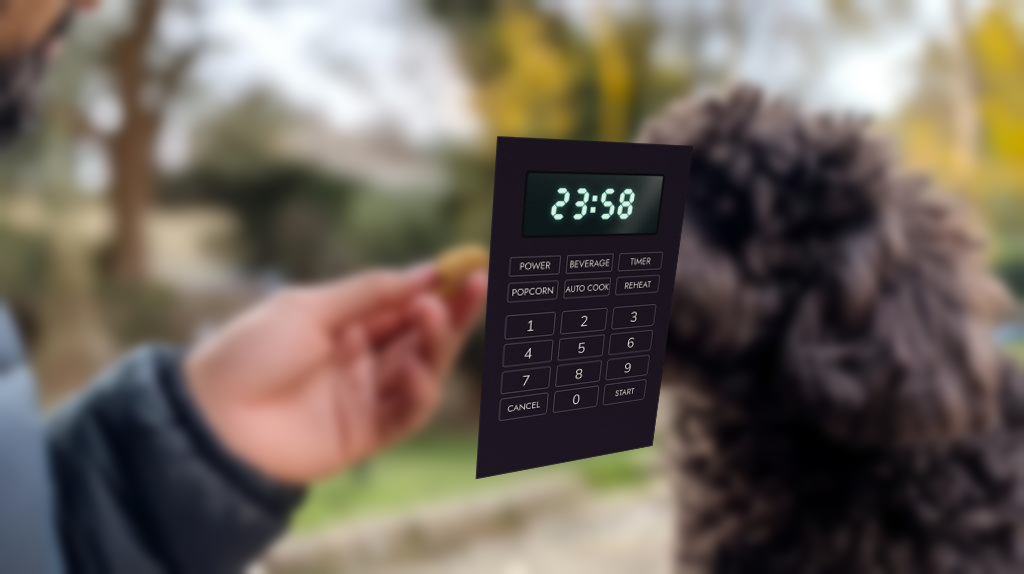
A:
23h58
